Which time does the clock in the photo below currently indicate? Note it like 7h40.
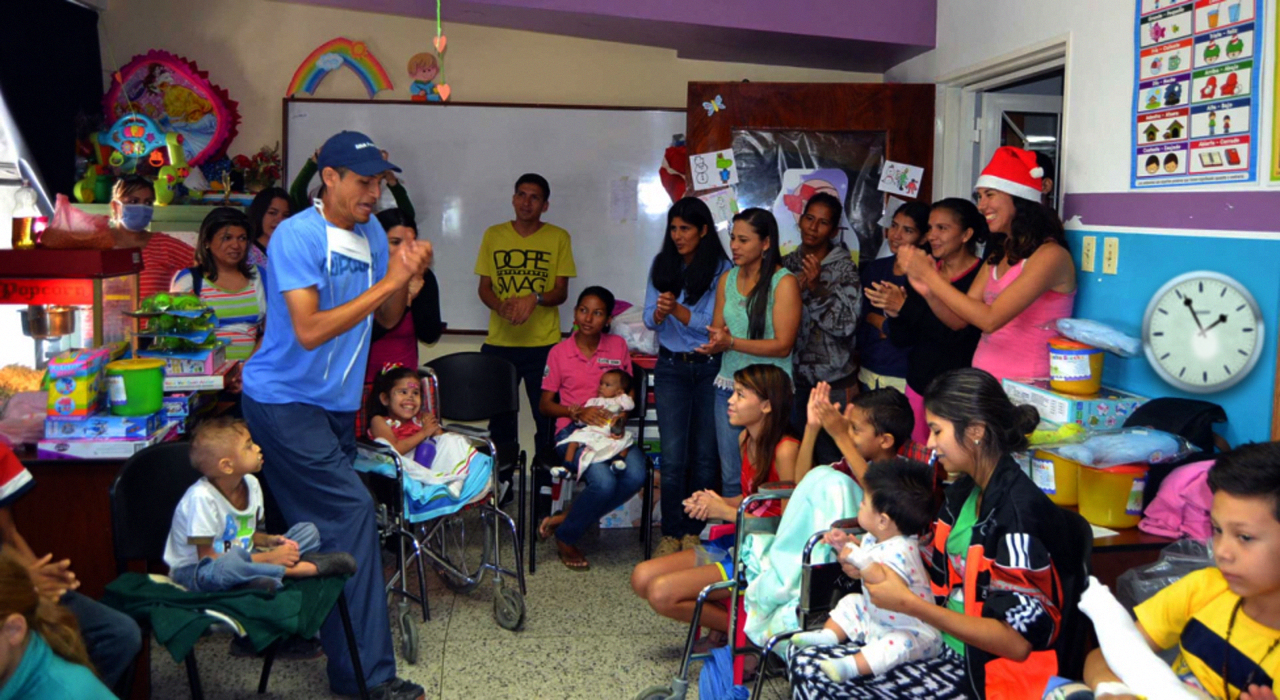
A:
1h56
